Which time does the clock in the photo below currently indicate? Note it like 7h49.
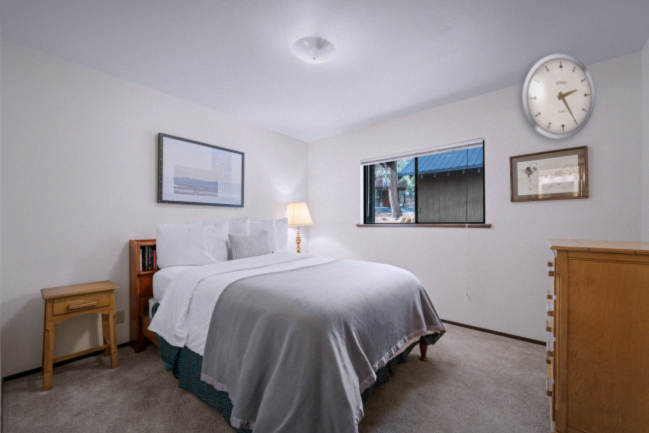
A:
2h25
